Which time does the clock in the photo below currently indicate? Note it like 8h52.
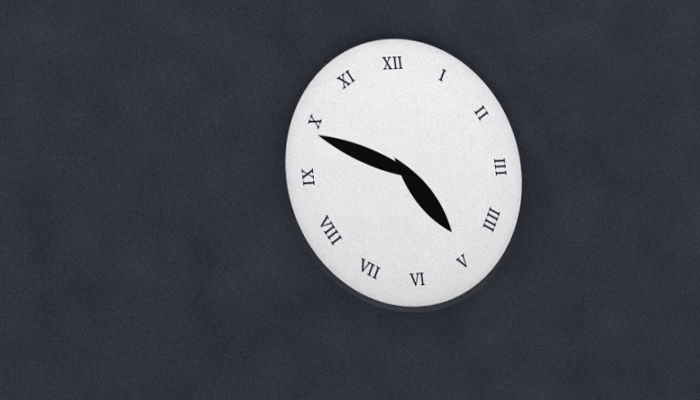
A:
4h49
